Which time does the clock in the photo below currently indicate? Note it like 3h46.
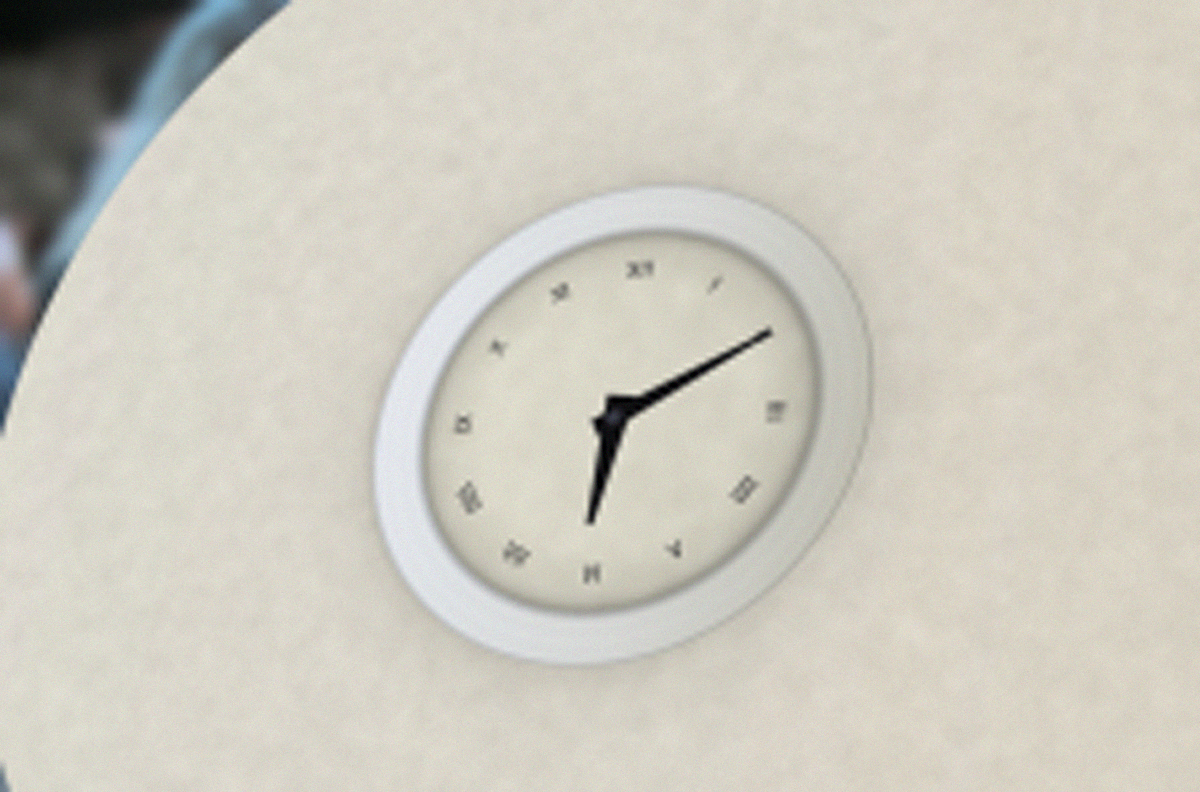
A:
6h10
